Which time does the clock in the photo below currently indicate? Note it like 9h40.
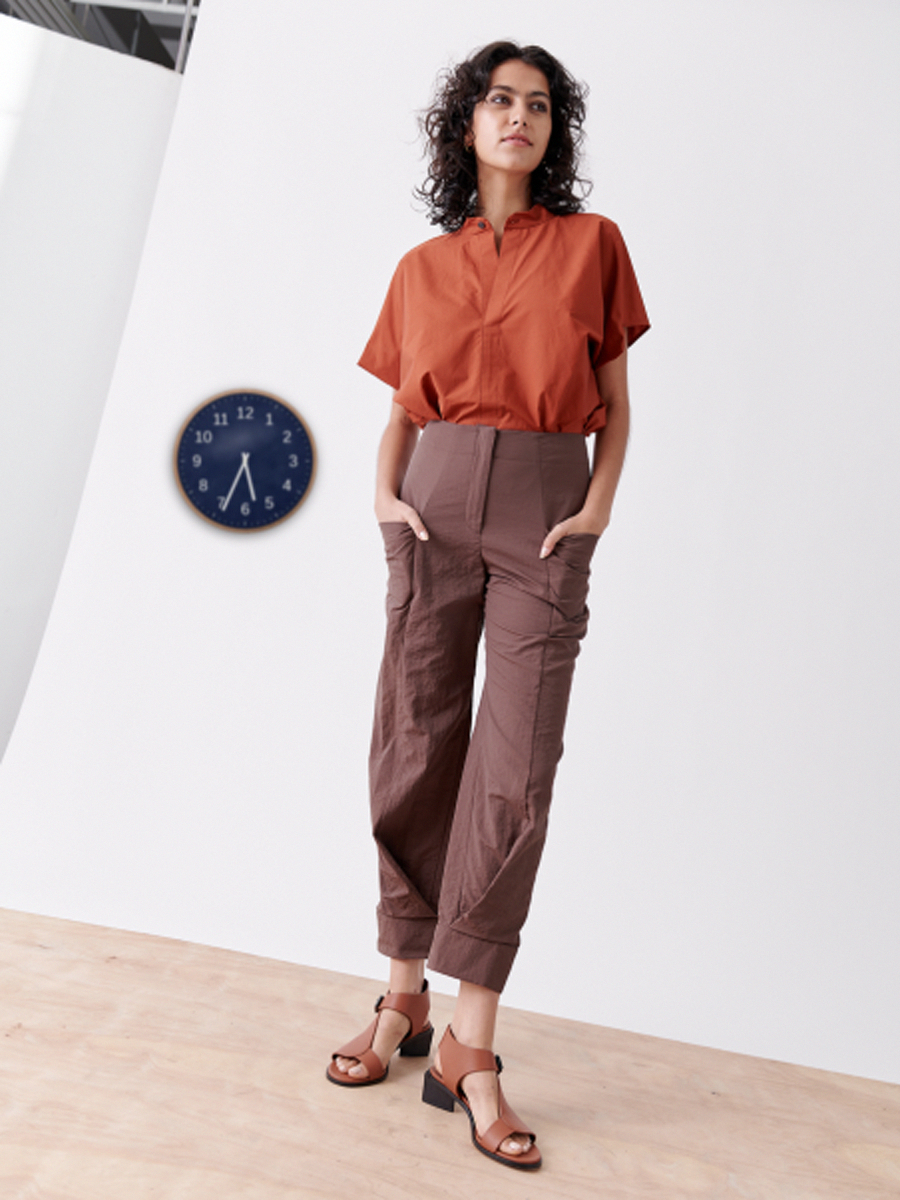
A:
5h34
